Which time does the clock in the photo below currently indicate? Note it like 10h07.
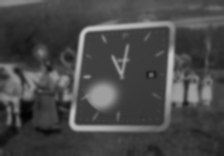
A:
11h01
